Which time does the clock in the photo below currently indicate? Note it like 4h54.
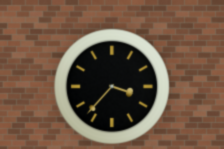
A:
3h37
